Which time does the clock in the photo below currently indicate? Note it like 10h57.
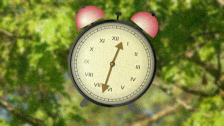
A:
12h32
